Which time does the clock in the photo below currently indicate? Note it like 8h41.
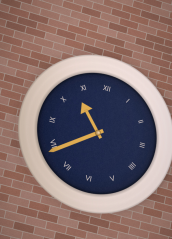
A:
10h39
